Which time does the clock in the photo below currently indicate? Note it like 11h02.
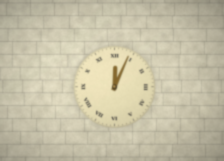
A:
12h04
